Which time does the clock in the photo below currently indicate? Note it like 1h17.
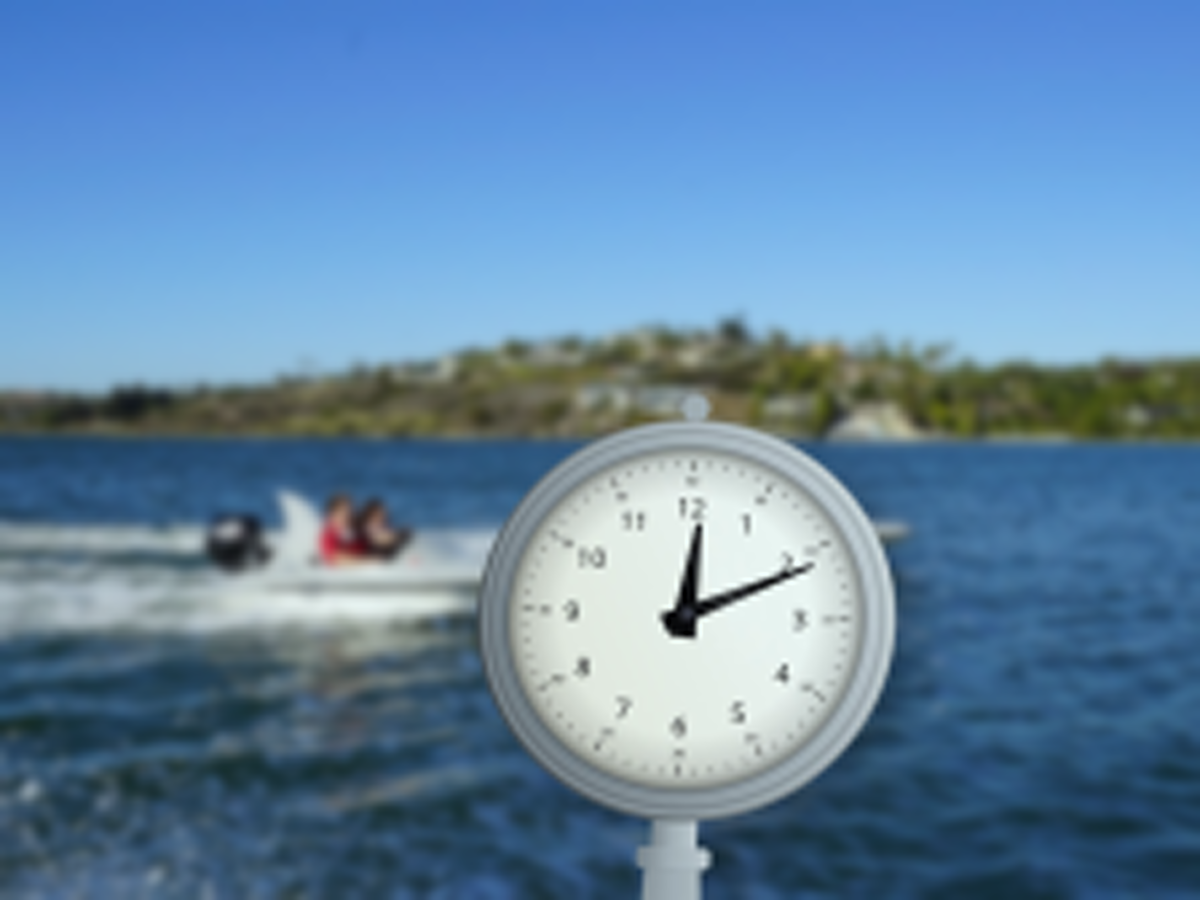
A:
12h11
